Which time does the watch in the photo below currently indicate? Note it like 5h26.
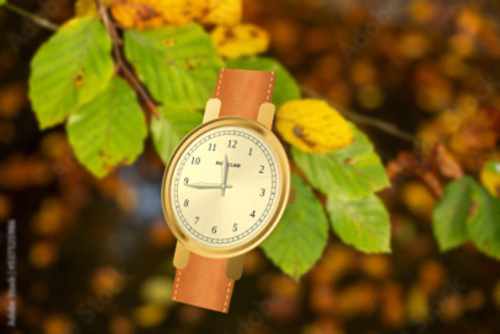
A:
11h44
